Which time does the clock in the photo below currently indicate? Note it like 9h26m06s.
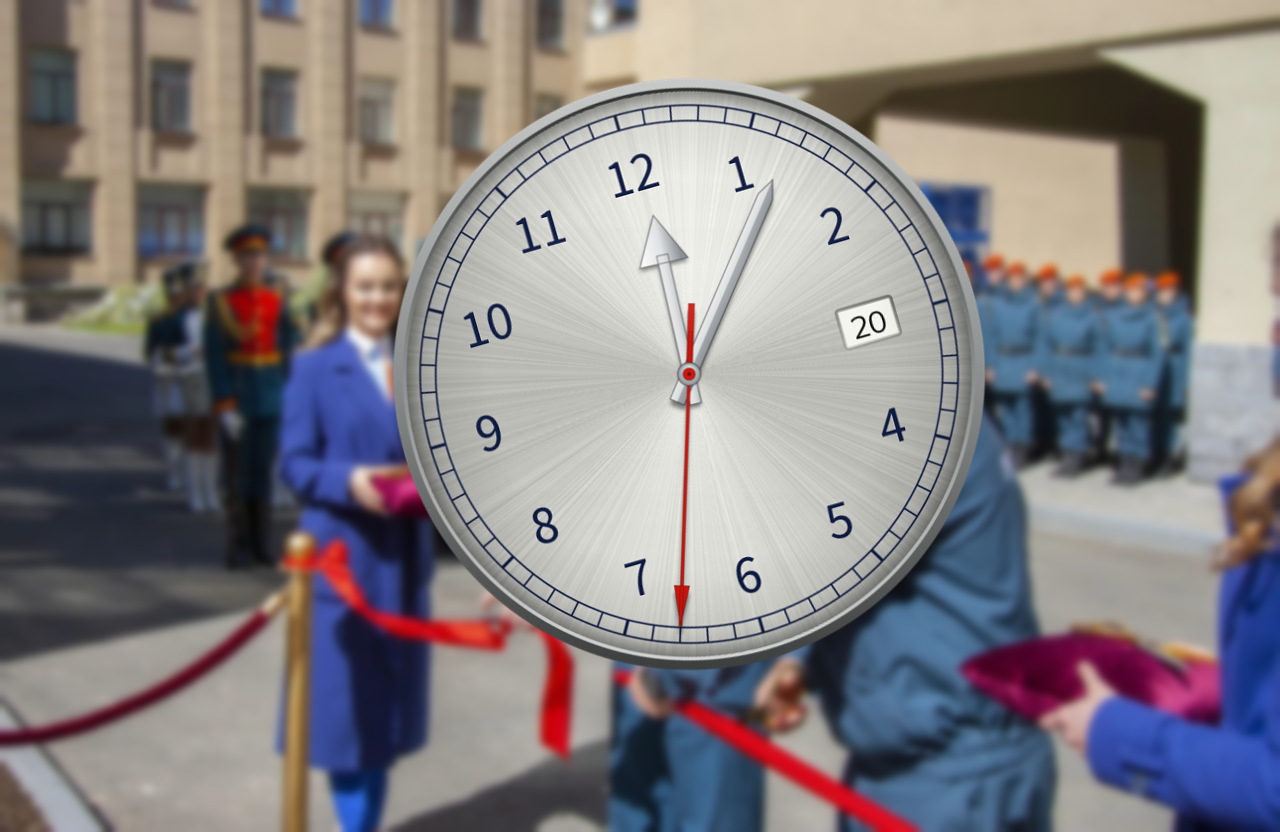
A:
12h06m33s
